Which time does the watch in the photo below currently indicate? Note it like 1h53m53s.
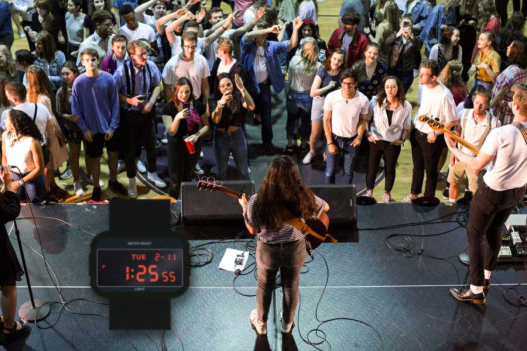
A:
1h25m55s
